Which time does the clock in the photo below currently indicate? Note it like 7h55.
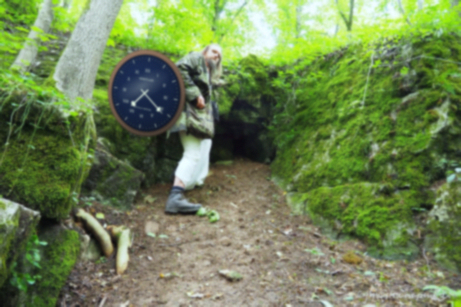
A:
7h21
